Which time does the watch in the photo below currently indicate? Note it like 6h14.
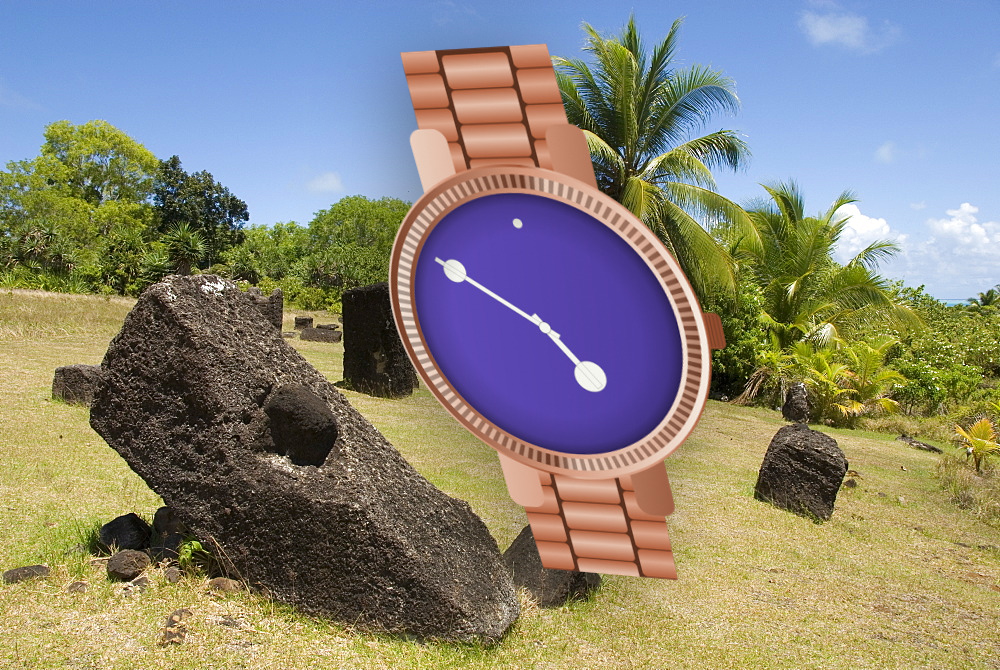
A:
4h51
